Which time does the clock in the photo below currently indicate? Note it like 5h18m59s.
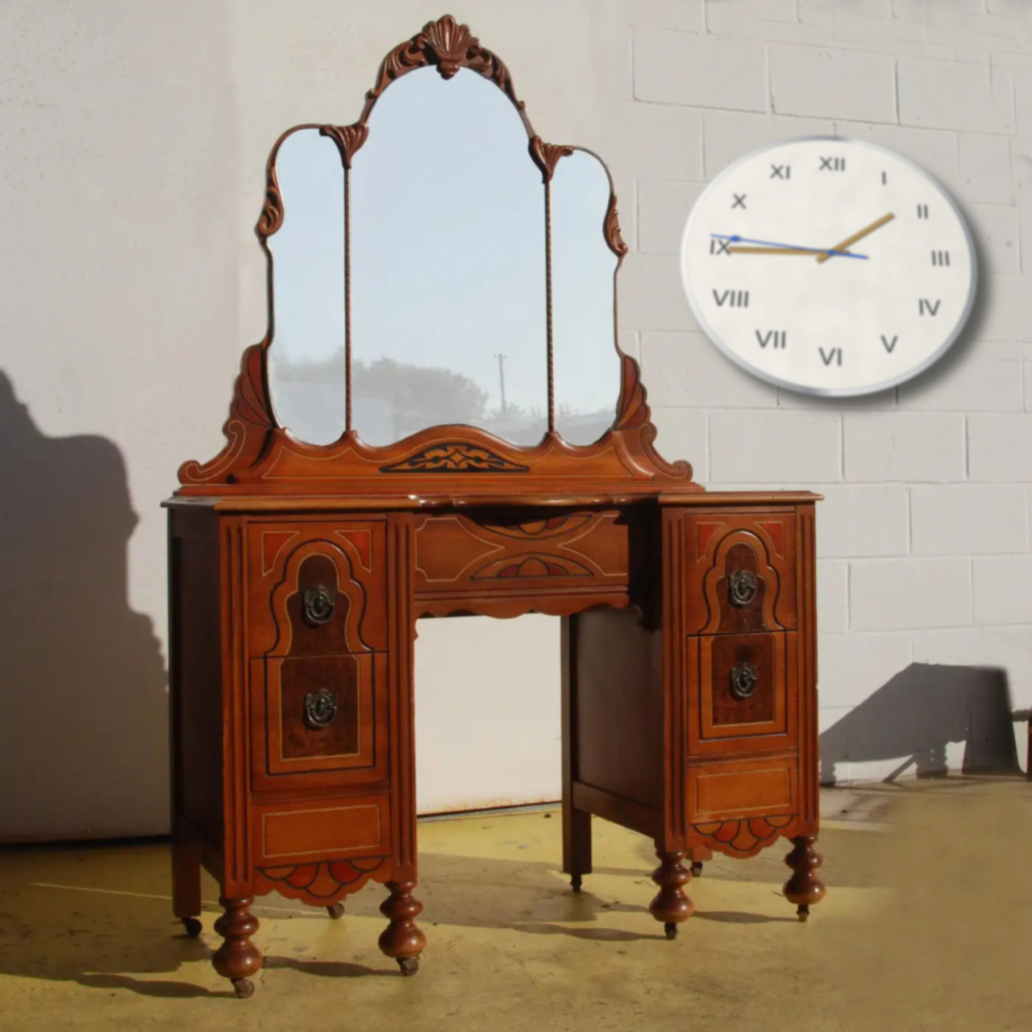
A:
1h44m46s
